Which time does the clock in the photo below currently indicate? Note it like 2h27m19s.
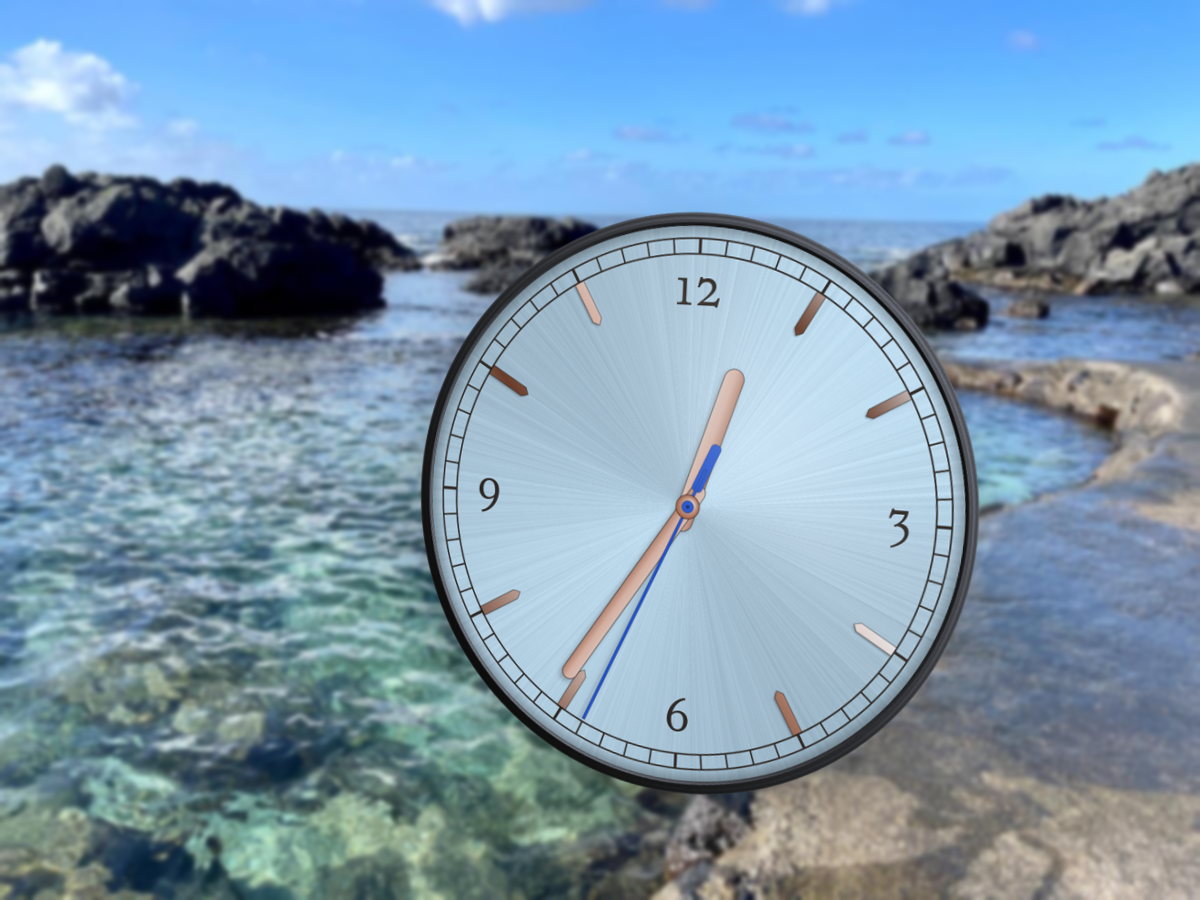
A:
12h35m34s
